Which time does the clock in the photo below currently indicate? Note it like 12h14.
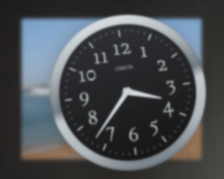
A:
3h37
